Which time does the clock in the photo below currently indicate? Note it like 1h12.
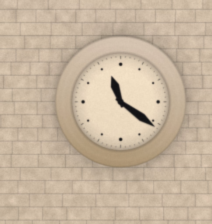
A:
11h21
